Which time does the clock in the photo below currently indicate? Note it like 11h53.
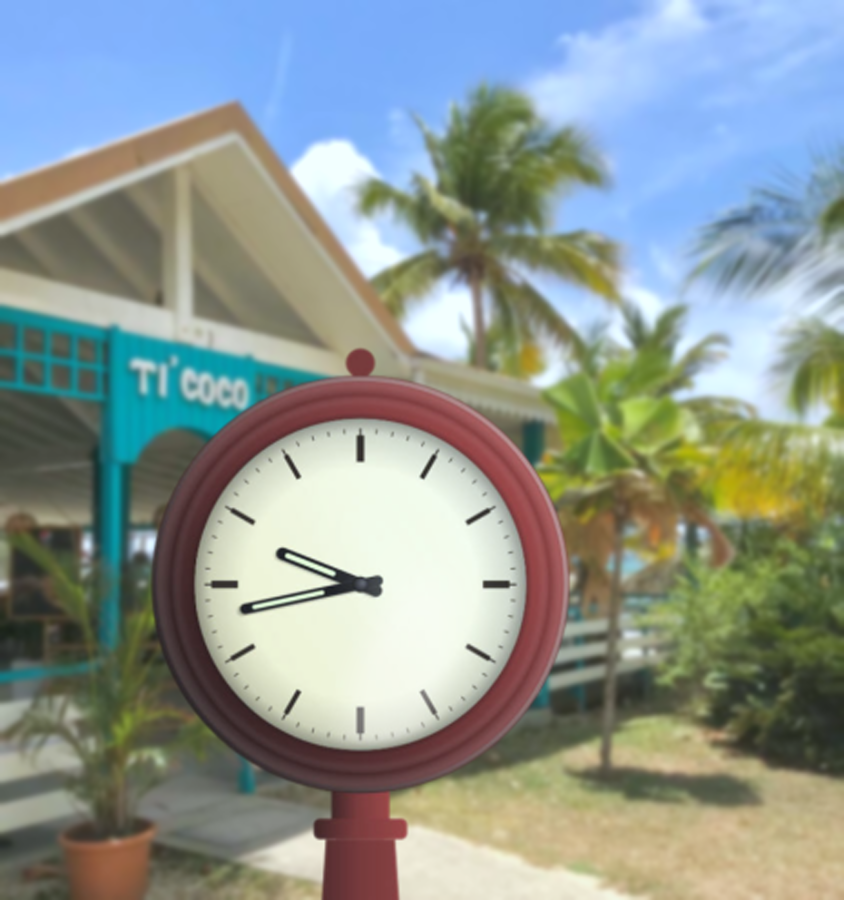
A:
9h43
